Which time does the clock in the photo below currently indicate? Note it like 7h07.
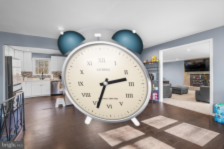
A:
2h34
